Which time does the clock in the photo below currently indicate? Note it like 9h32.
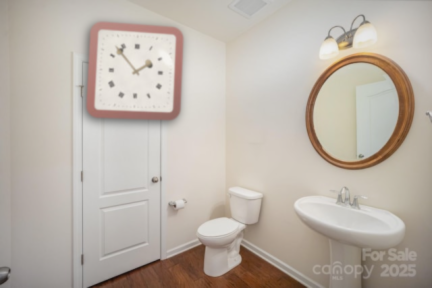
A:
1h53
